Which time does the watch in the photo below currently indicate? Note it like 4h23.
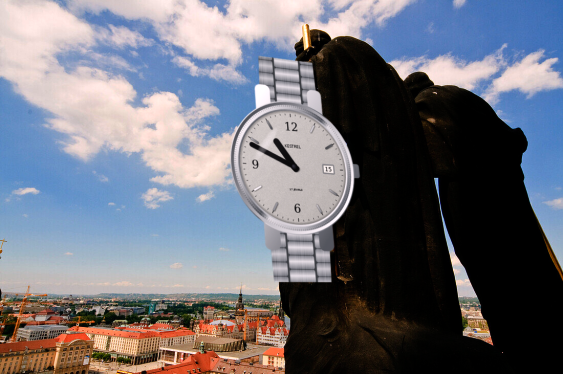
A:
10h49
